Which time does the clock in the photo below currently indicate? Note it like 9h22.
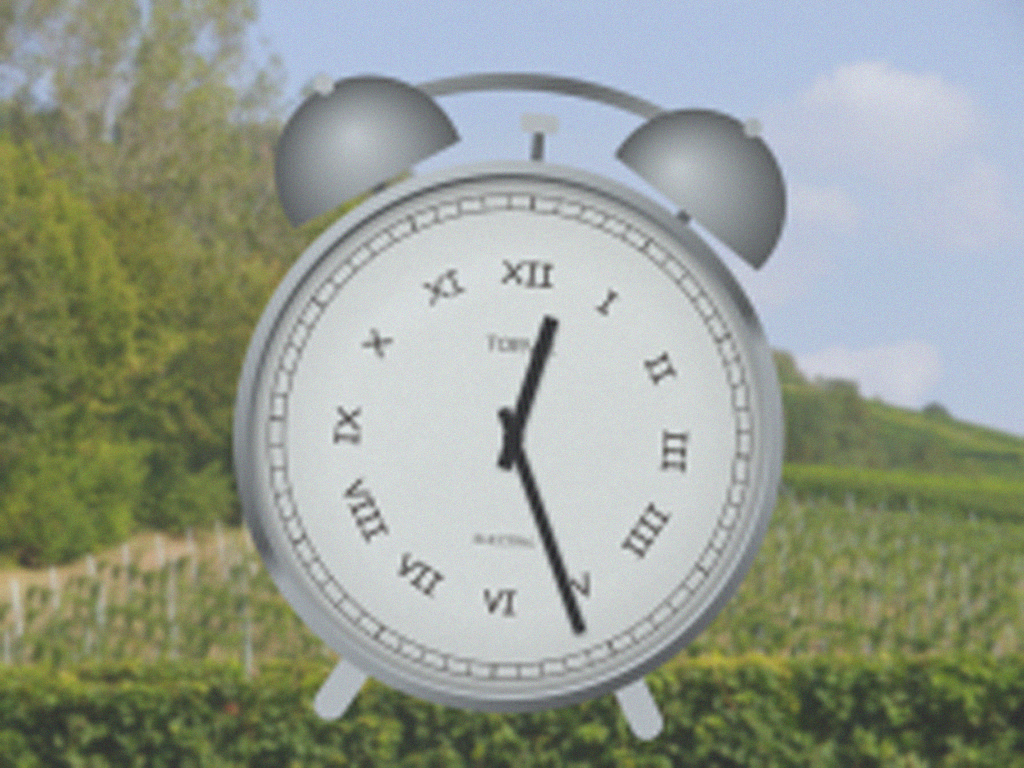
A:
12h26
